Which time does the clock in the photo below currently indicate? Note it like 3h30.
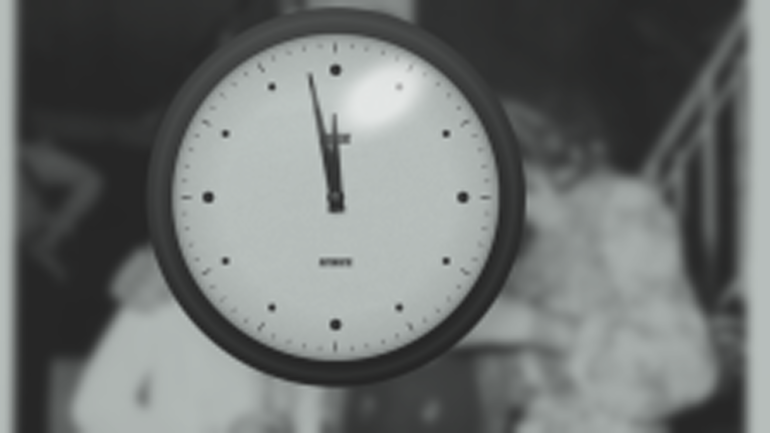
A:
11h58
